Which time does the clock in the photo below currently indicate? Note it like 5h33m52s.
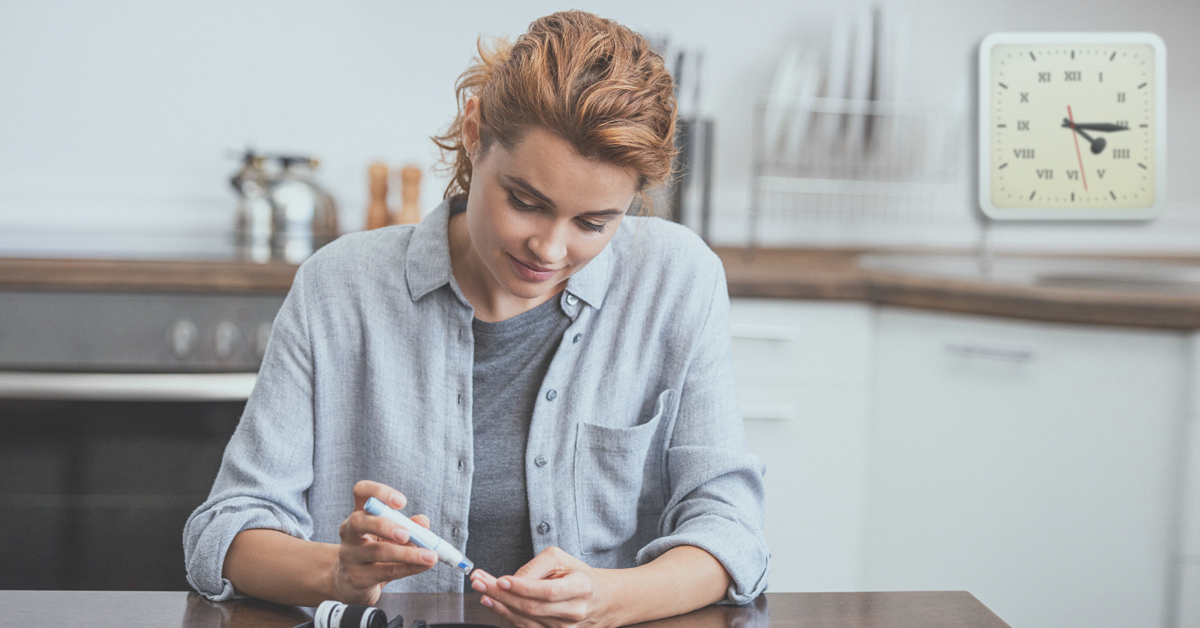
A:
4h15m28s
